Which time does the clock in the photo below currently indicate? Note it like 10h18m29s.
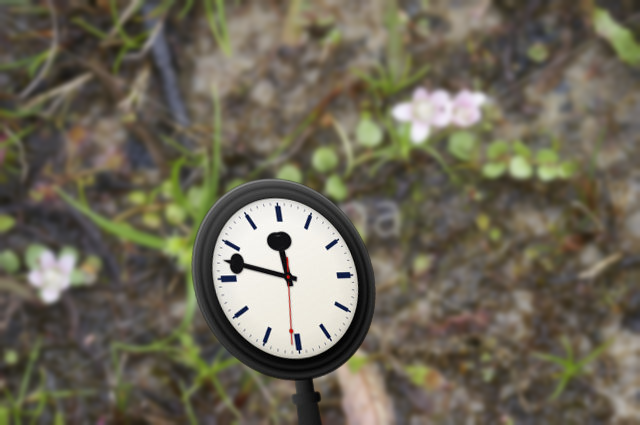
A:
11h47m31s
